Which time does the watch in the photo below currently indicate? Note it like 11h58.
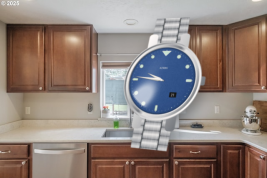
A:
9h46
